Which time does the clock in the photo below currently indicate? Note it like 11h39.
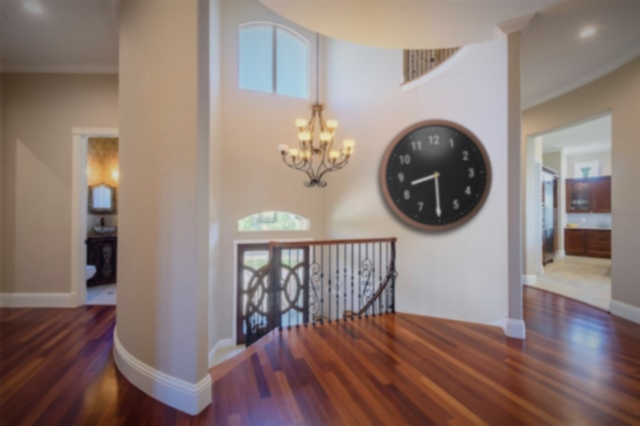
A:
8h30
